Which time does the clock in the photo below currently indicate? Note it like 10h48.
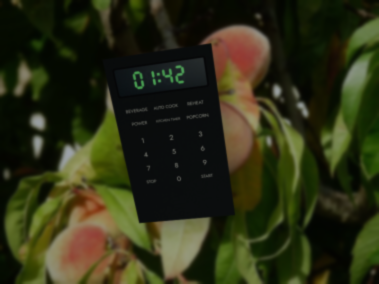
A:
1h42
